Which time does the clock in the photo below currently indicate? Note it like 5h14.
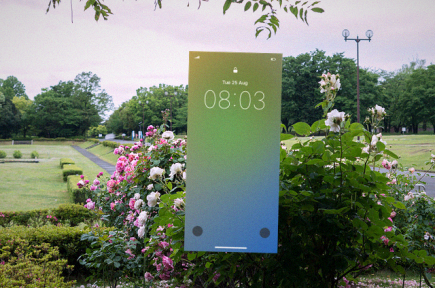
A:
8h03
